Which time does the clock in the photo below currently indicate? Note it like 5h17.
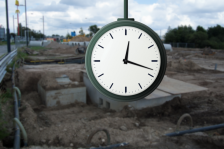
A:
12h18
